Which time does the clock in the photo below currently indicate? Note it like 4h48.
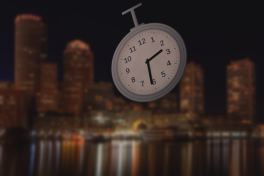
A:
2h31
